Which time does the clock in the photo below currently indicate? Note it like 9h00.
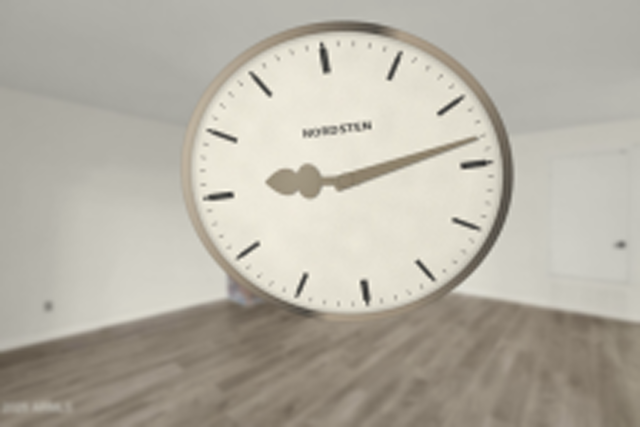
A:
9h13
